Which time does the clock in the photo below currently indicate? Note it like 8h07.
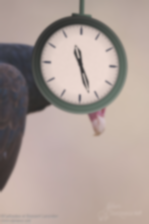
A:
11h27
